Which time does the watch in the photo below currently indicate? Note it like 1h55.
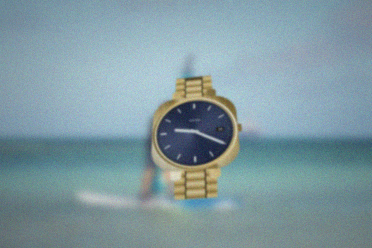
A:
9h20
